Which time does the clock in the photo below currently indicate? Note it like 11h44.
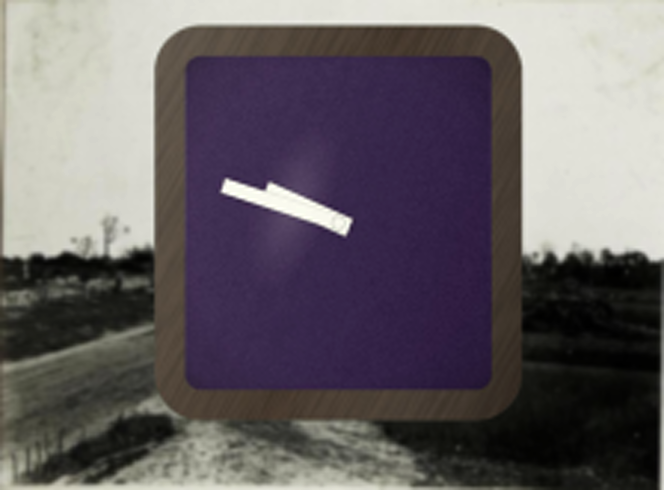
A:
9h48
